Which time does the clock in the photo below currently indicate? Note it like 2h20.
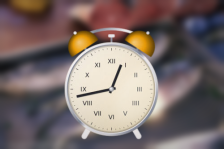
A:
12h43
